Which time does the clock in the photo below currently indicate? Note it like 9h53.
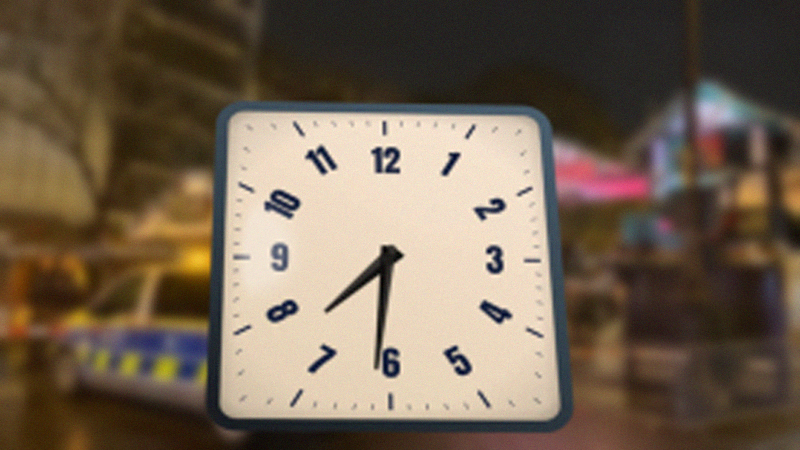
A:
7h31
